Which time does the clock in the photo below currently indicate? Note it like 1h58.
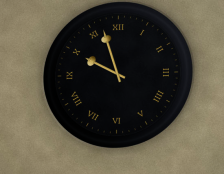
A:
9h57
